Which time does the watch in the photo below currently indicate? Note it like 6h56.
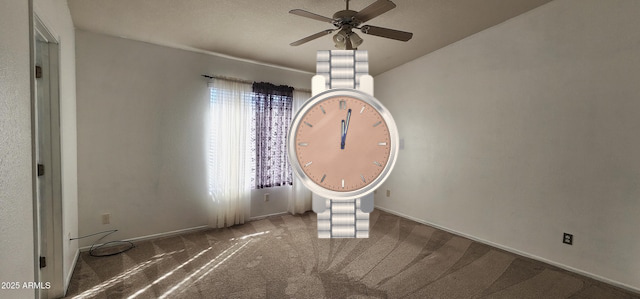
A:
12h02
